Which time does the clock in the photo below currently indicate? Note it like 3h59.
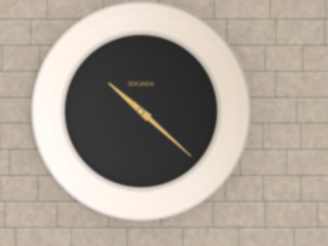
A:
10h22
